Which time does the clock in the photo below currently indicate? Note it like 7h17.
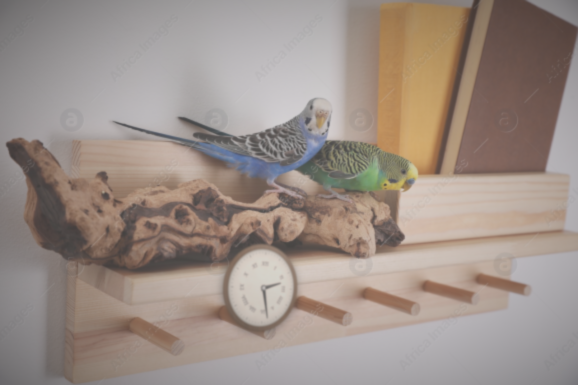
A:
2h28
